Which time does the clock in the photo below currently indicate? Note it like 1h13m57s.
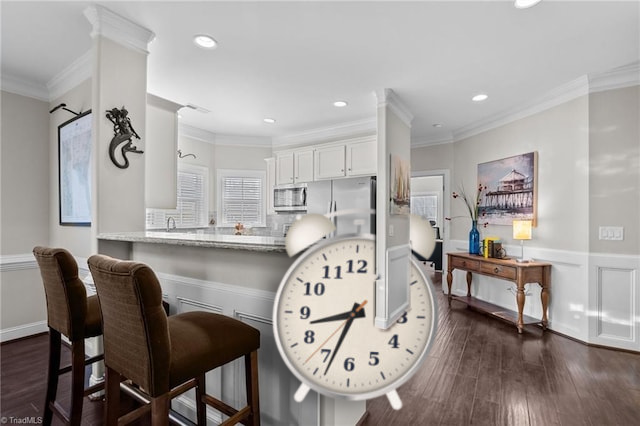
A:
8h33m37s
